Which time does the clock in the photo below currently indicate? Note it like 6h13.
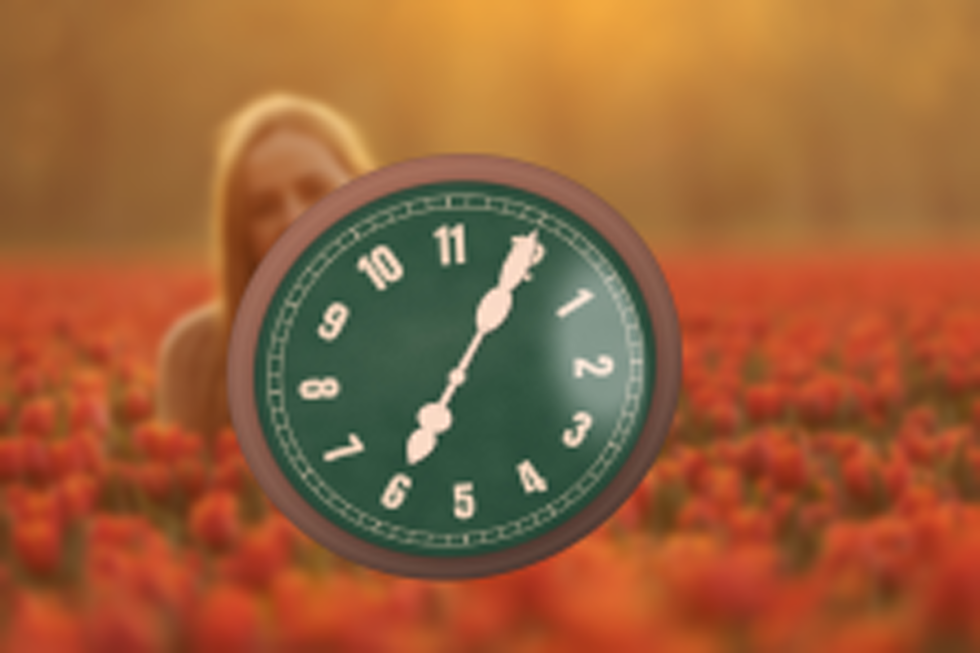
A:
6h00
